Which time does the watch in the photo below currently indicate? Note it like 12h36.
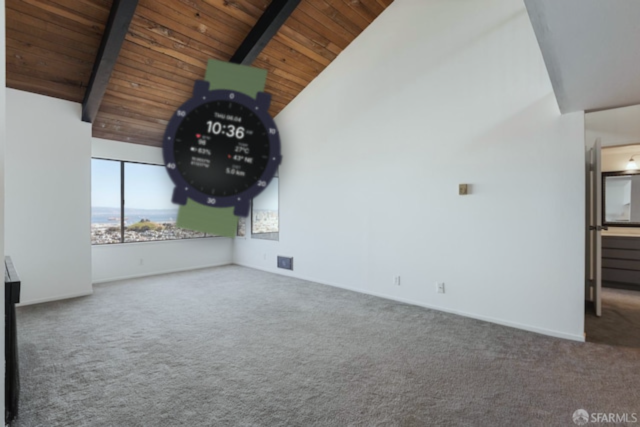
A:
10h36
